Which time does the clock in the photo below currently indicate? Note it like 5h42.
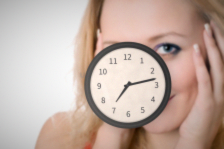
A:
7h13
